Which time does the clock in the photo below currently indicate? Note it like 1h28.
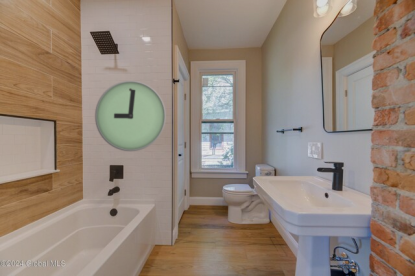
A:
9h01
